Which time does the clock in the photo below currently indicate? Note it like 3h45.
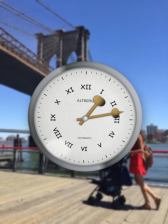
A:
1h13
